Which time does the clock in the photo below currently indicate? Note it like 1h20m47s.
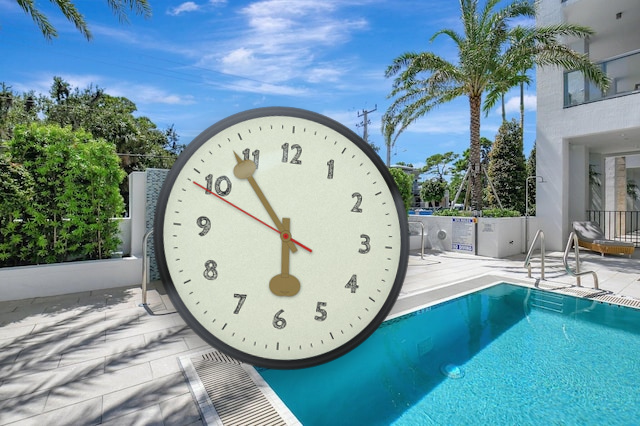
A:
5h53m49s
